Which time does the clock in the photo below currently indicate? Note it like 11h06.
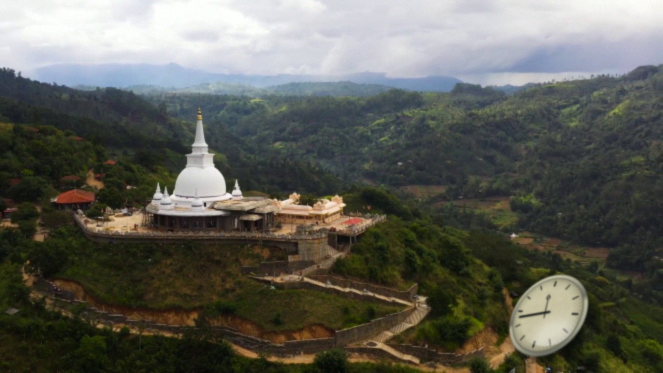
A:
11h43
